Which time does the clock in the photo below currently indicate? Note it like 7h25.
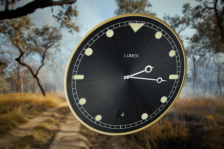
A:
2h16
